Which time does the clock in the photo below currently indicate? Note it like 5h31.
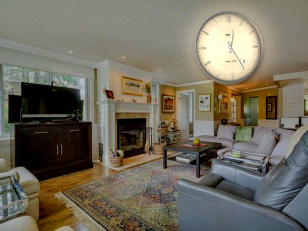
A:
12h25
